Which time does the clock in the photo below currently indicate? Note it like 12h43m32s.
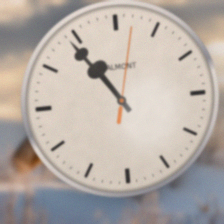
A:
10h54m02s
